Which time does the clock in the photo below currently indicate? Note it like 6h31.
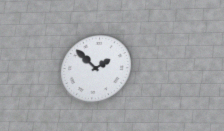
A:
1h52
